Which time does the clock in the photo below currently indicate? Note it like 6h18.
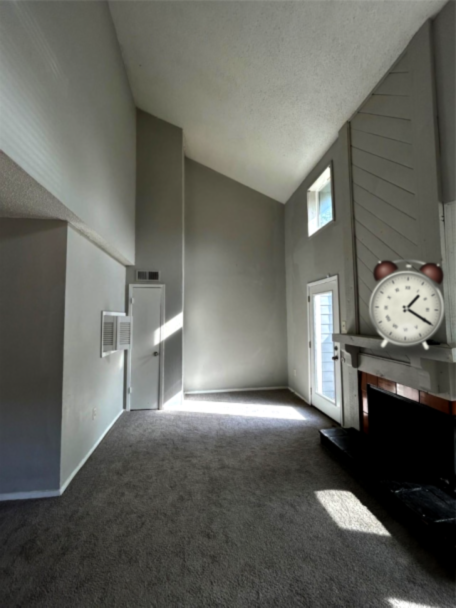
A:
1h20
